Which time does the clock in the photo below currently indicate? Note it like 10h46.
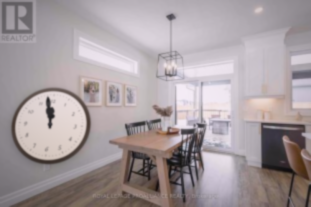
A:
11h58
